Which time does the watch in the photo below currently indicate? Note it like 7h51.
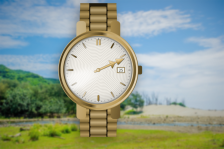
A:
2h11
